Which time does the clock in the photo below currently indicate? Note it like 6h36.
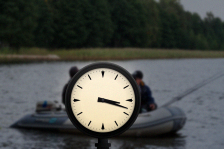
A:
3h18
